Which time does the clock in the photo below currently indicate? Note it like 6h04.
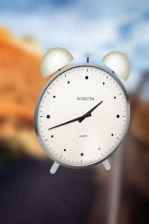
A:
1h42
